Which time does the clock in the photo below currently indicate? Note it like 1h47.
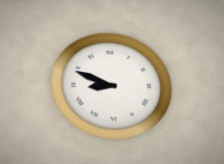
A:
8h49
